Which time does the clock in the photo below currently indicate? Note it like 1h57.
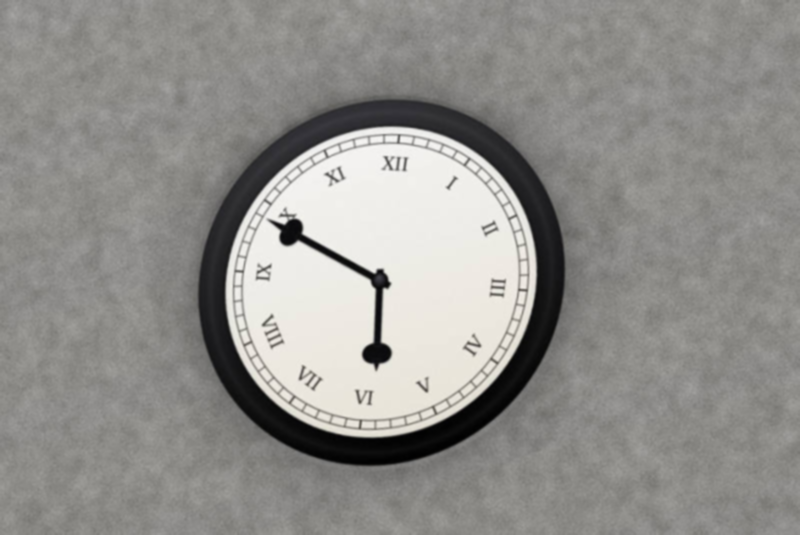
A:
5h49
